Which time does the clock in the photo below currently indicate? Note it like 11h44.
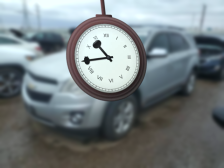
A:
10h44
